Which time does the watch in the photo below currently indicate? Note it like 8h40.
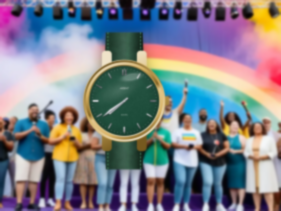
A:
7h39
